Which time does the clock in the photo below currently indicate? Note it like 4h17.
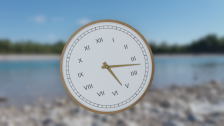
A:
5h17
